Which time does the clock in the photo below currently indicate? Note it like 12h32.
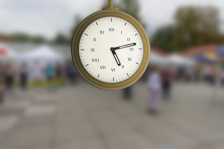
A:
5h13
